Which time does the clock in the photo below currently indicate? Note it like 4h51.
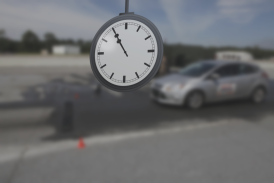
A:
10h55
